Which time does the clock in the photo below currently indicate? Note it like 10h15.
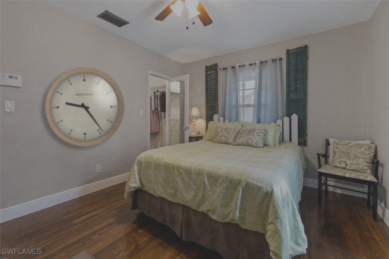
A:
9h24
